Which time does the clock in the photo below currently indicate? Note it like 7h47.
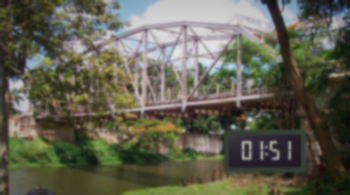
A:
1h51
